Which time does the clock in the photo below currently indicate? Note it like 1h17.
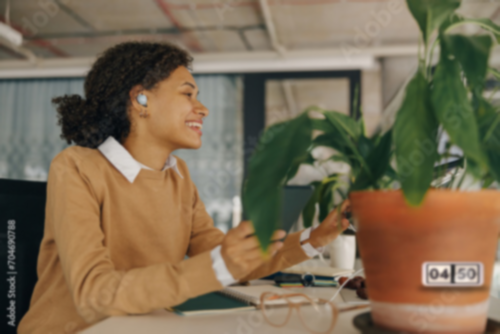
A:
4h50
